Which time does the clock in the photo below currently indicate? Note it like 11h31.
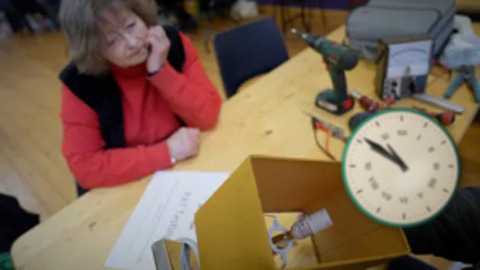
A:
10h51
